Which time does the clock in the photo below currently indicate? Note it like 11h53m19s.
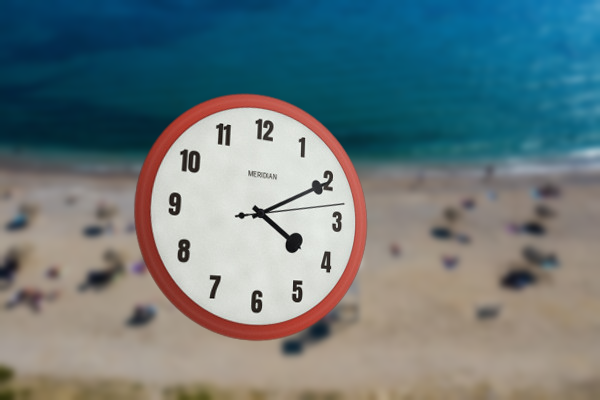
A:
4h10m13s
